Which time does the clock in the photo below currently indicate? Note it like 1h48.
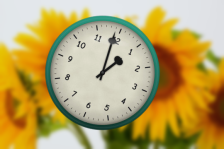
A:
12h59
